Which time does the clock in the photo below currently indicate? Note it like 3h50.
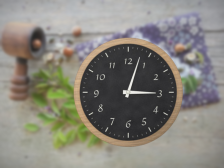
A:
3h03
